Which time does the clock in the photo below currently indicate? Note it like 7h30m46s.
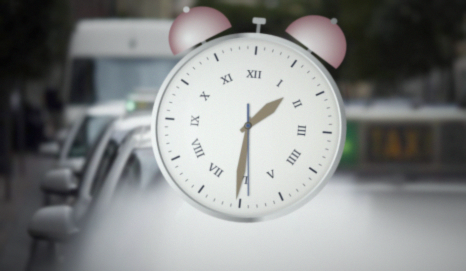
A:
1h30m29s
